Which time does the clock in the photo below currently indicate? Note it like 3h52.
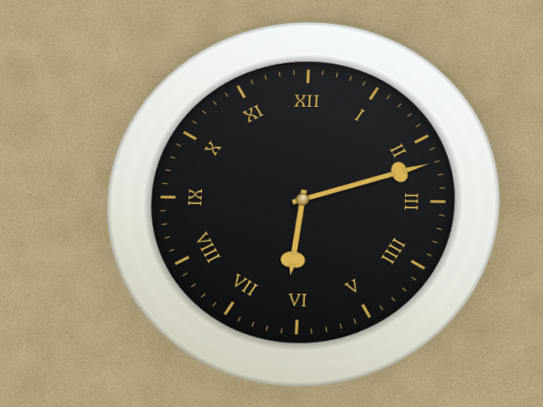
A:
6h12
